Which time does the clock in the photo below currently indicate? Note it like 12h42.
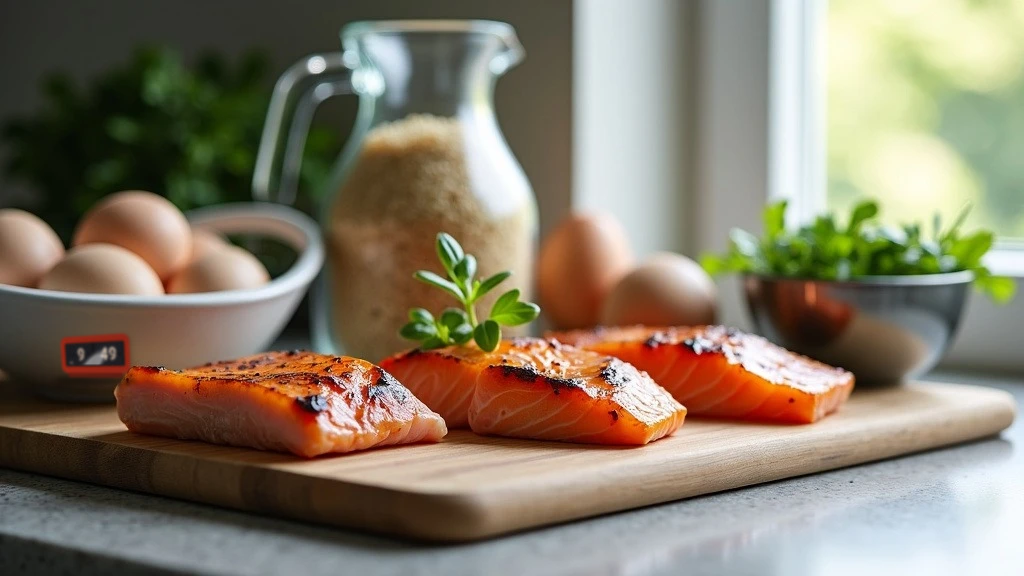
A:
9h49
